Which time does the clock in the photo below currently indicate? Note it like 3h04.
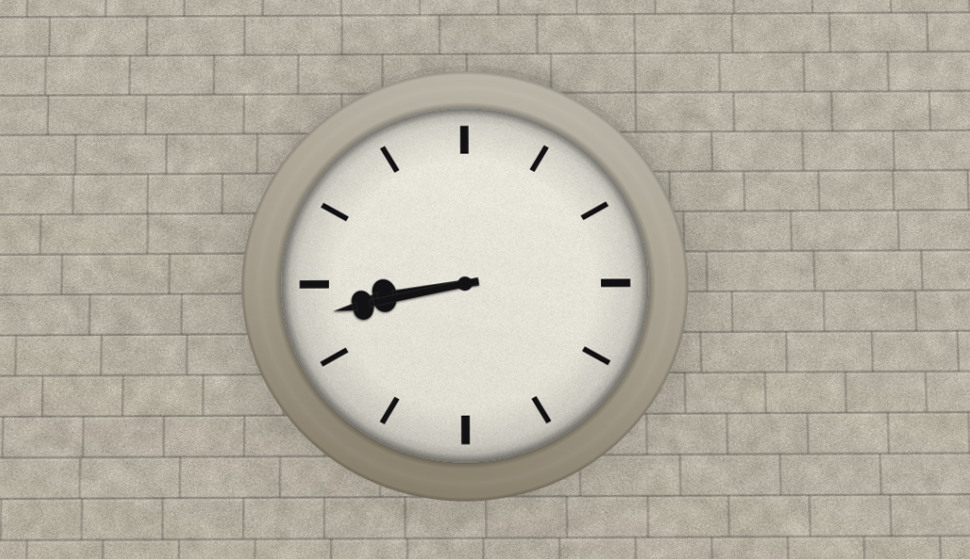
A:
8h43
